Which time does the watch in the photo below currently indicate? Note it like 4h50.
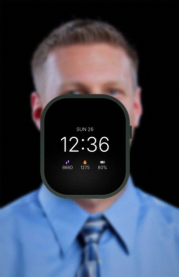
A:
12h36
